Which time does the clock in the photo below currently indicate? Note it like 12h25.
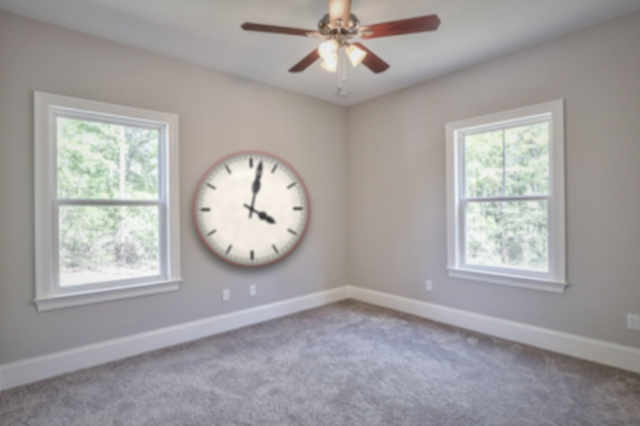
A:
4h02
